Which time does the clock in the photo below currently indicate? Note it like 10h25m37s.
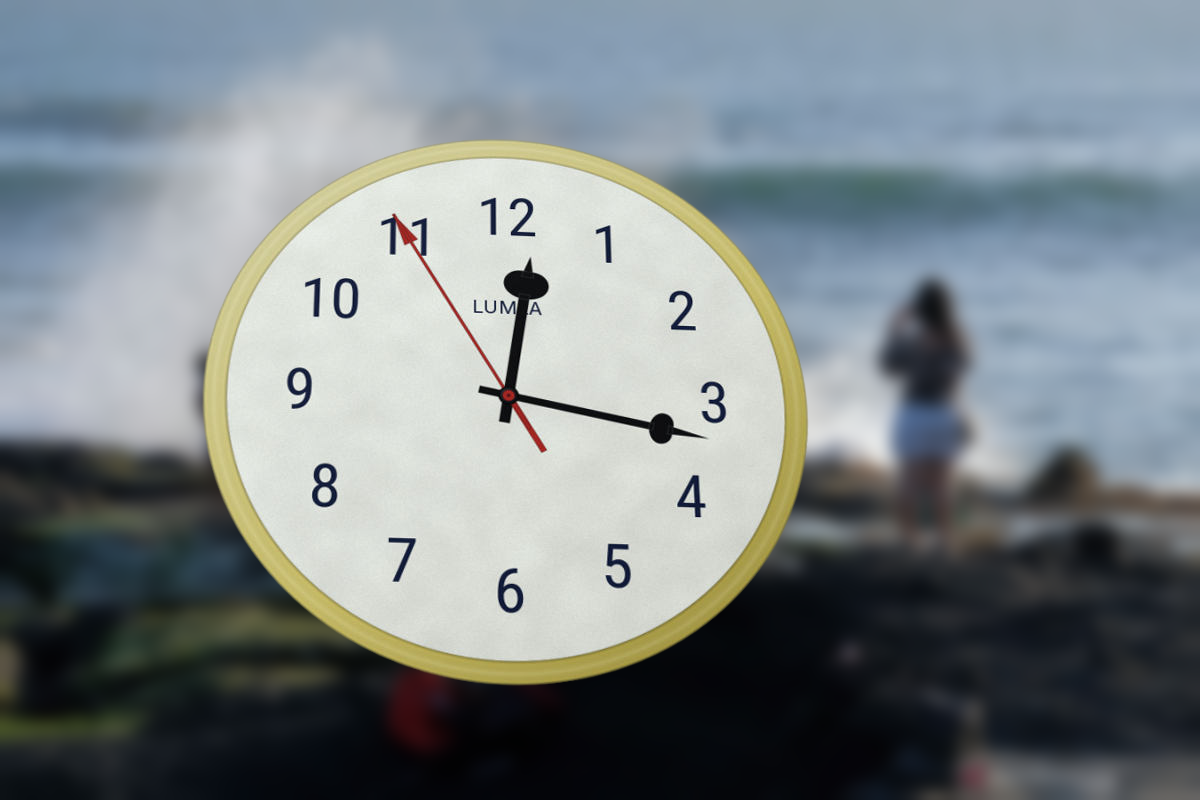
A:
12h16m55s
